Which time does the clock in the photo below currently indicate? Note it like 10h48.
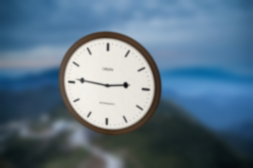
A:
2h46
